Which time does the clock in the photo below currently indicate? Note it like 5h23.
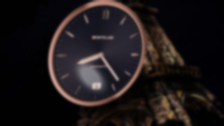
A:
8h23
